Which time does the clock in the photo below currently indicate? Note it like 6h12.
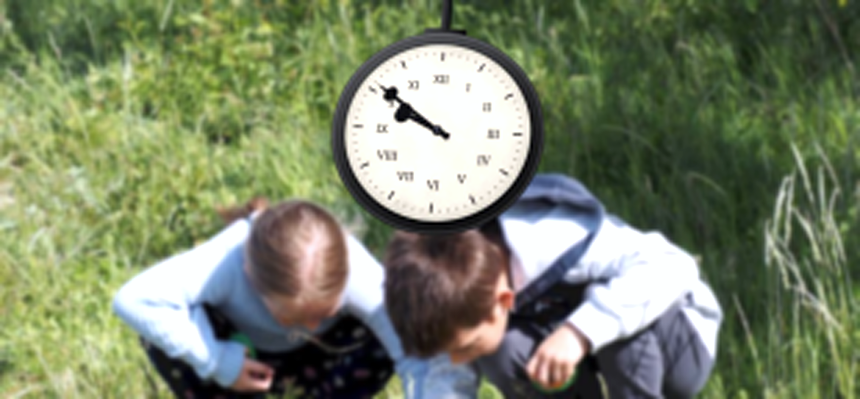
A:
9h51
